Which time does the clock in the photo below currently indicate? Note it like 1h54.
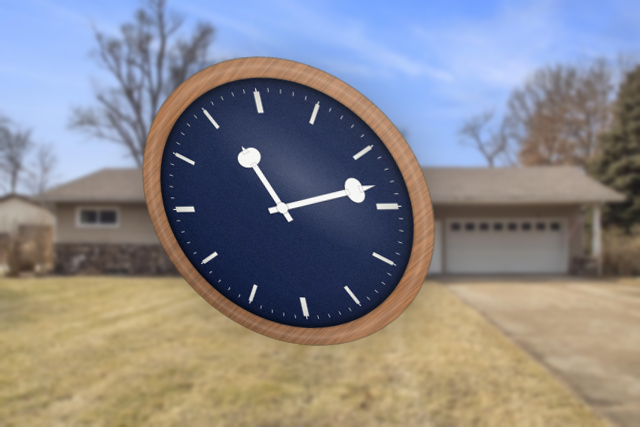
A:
11h13
